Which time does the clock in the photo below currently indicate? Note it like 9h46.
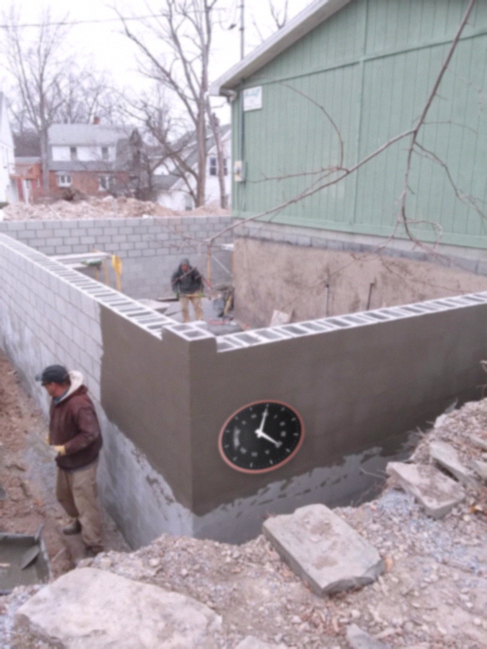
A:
4h00
